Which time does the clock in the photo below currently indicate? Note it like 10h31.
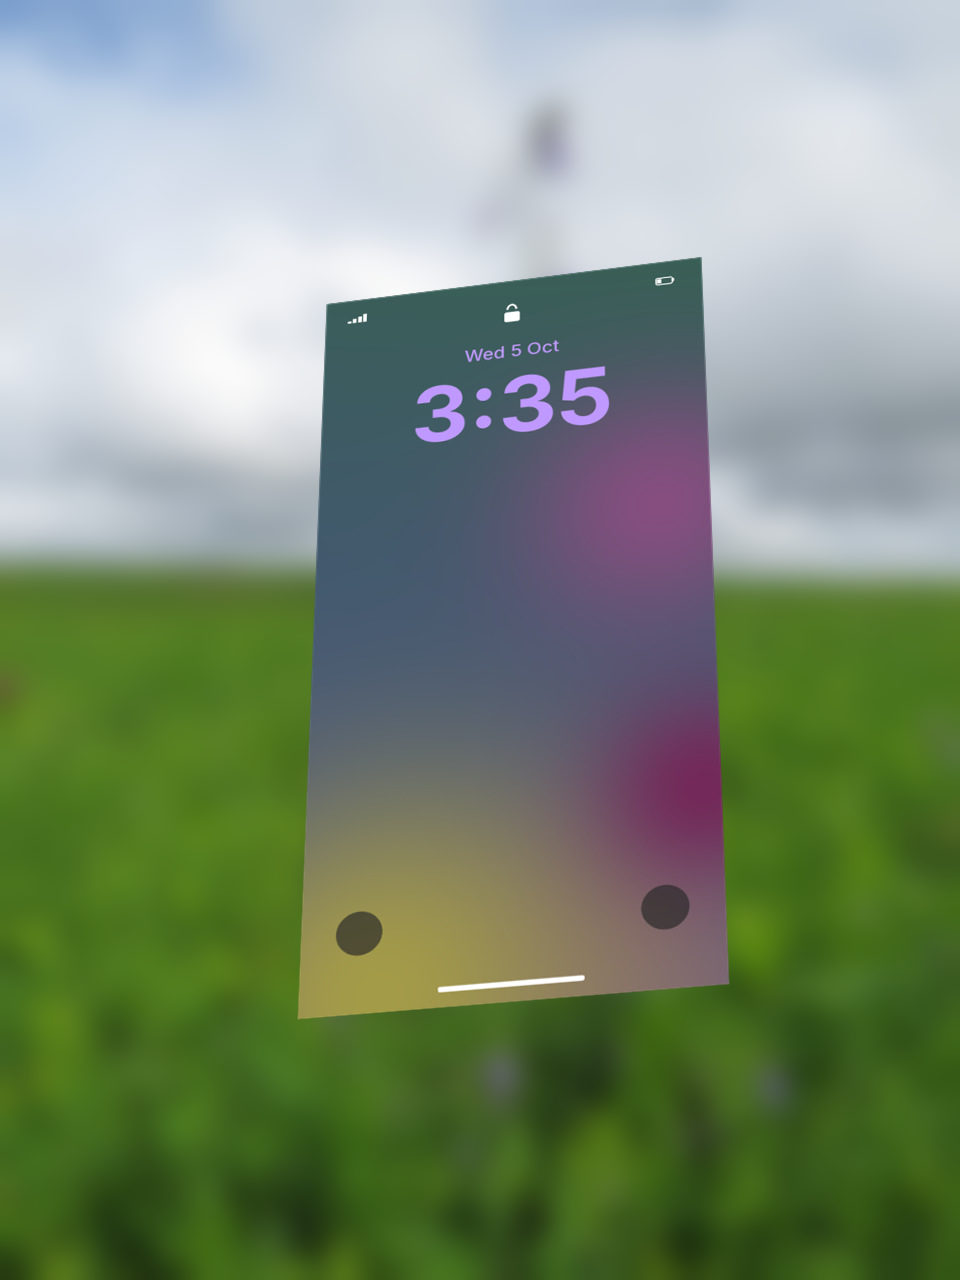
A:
3h35
